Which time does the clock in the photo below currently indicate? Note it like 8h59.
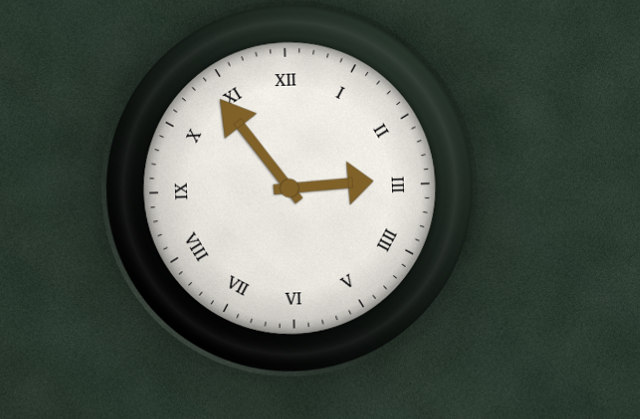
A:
2h54
